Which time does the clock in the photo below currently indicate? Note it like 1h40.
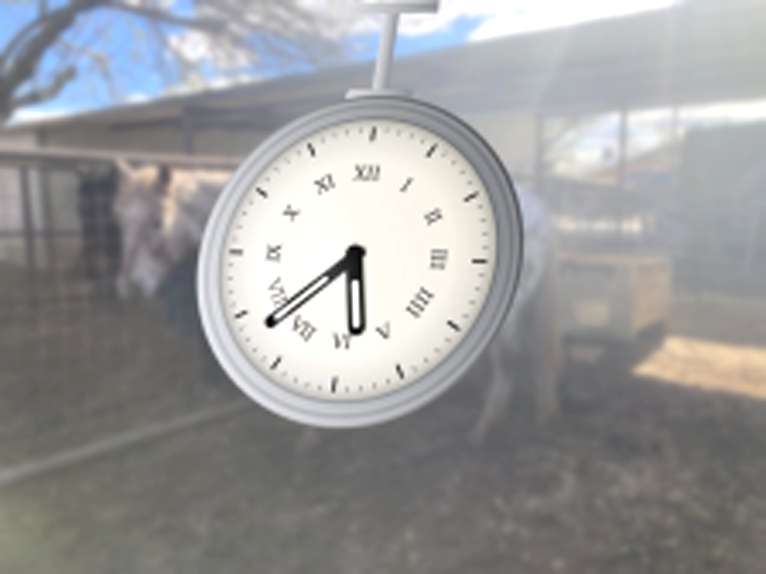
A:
5h38
